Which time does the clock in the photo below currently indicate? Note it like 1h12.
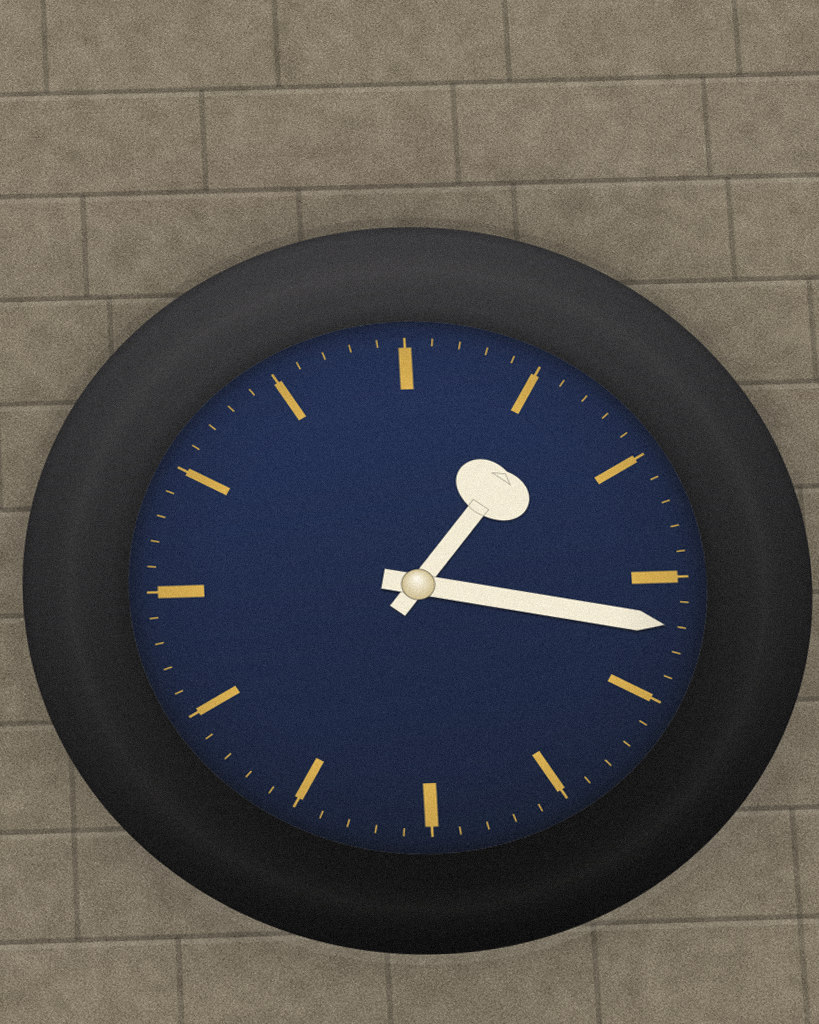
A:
1h17
